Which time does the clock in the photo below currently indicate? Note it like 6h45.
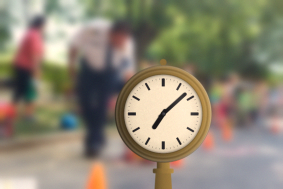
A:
7h08
